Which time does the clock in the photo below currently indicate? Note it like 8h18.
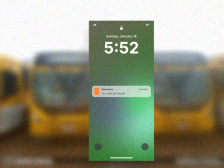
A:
5h52
